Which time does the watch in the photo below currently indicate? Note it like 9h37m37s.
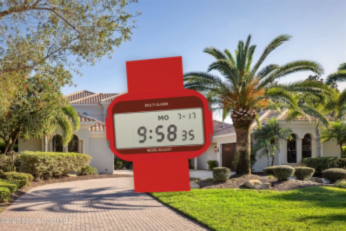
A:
9h58m35s
